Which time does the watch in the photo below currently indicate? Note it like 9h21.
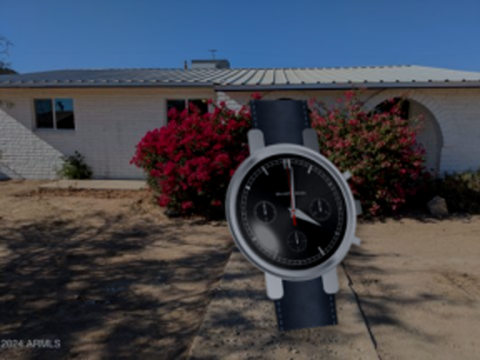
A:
4h01
